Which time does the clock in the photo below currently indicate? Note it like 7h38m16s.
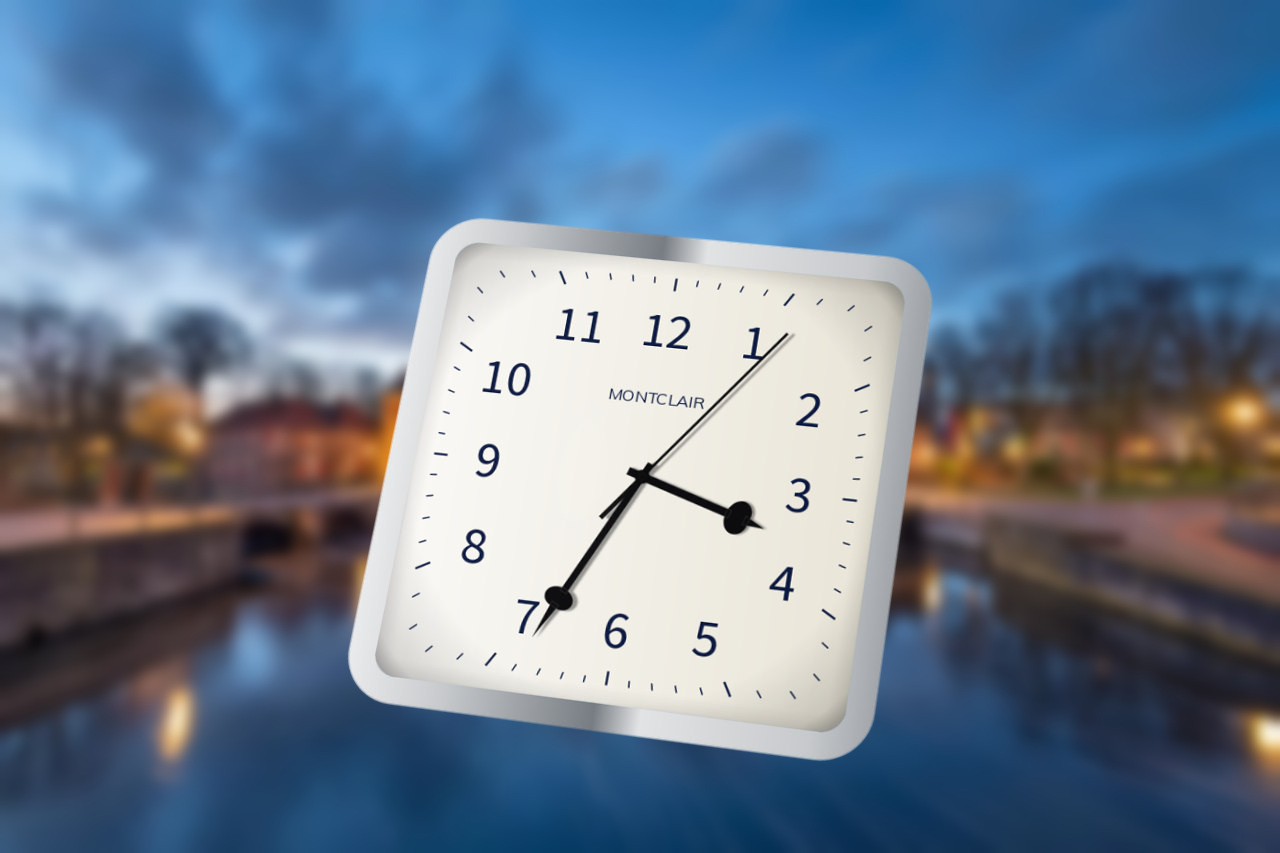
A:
3h34m06s
